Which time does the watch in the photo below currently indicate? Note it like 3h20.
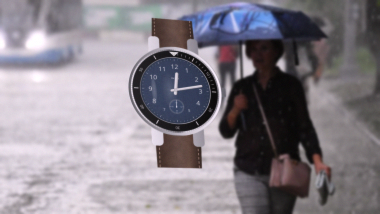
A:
12h13
